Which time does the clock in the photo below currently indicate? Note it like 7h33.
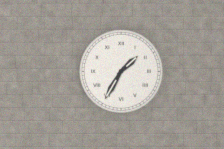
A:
1h35
